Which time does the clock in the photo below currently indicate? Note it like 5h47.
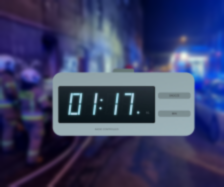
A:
1h17
